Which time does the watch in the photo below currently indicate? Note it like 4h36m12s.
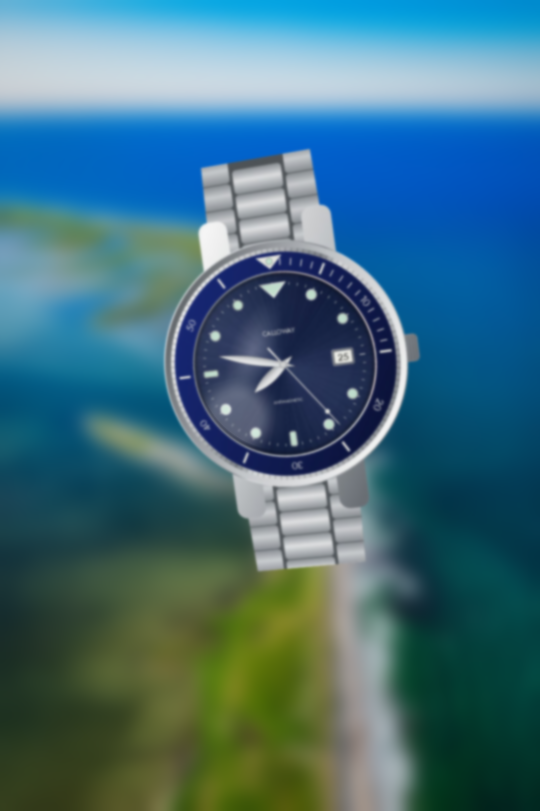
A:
7h47m24s
